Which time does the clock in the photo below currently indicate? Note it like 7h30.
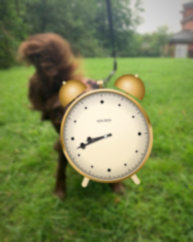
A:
8h42
